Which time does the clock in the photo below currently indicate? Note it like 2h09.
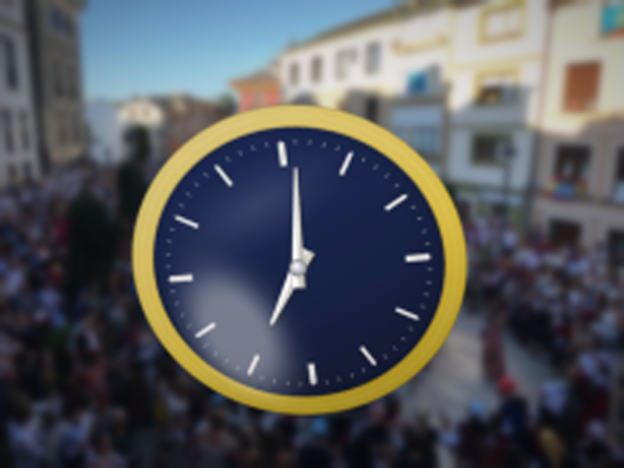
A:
7h01
